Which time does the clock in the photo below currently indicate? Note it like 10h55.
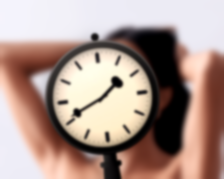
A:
1h41
